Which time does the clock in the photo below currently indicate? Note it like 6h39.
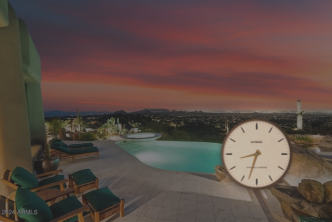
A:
8h33
